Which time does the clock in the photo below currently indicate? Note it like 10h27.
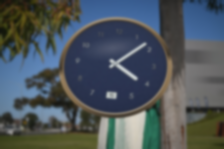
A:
4h08
